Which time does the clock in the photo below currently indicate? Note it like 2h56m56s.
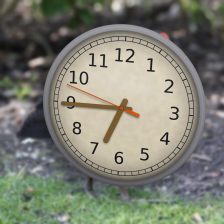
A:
6h44m48s
